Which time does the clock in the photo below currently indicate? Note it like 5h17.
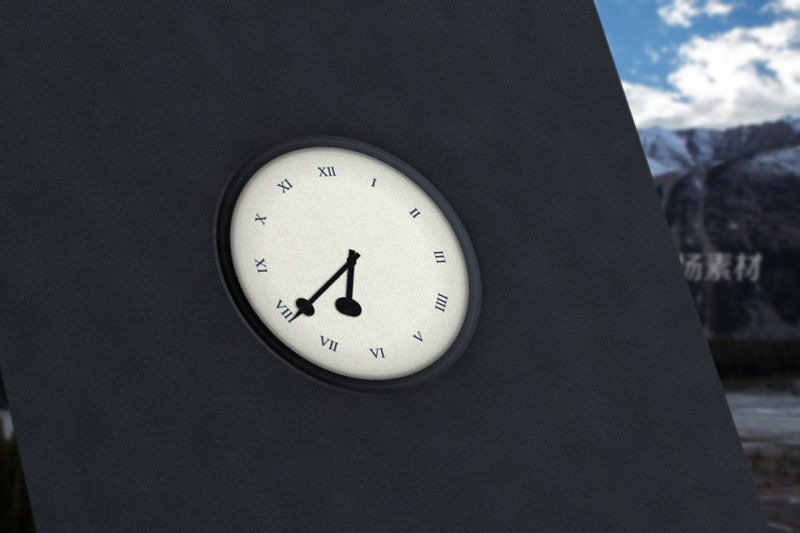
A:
6h39
